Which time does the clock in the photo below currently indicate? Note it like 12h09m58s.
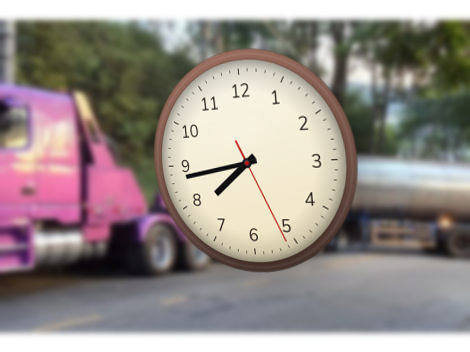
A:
7h43m26s
